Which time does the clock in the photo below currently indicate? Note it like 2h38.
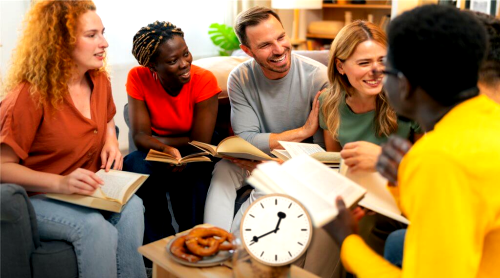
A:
12h41
